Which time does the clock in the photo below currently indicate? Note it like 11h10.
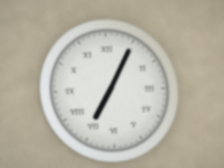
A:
7h05
